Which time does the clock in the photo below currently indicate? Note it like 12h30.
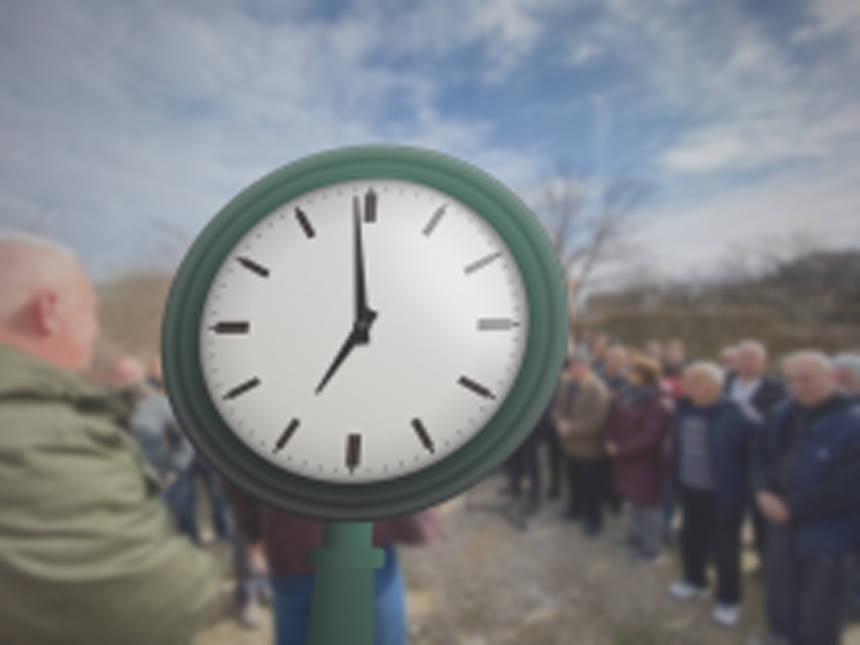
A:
6h59
